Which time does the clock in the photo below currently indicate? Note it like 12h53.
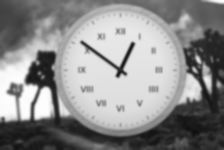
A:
12h51
